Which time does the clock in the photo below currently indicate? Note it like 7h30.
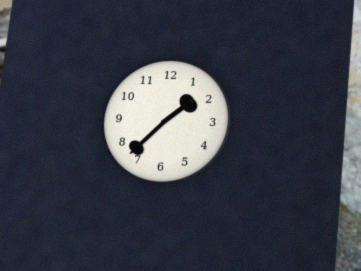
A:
1h37
